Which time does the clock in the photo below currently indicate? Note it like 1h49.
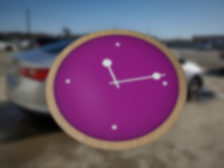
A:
11h13
